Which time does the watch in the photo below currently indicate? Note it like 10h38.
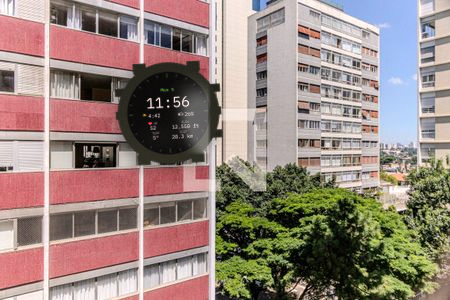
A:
11h56
